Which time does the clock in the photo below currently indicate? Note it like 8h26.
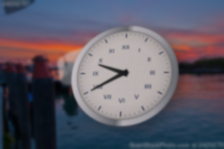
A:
9h40
